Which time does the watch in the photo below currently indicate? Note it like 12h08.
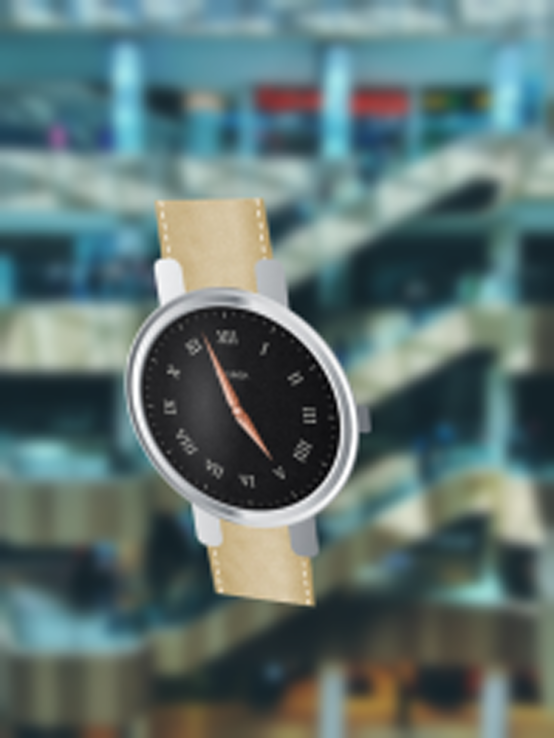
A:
4h57
